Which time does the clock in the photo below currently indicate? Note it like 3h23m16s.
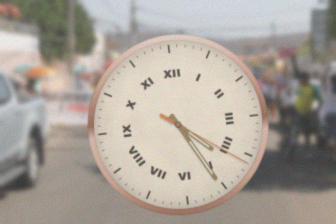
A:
4h25m21s
